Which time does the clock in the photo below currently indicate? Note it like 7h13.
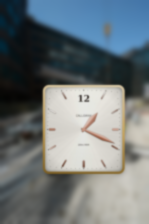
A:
1h19
